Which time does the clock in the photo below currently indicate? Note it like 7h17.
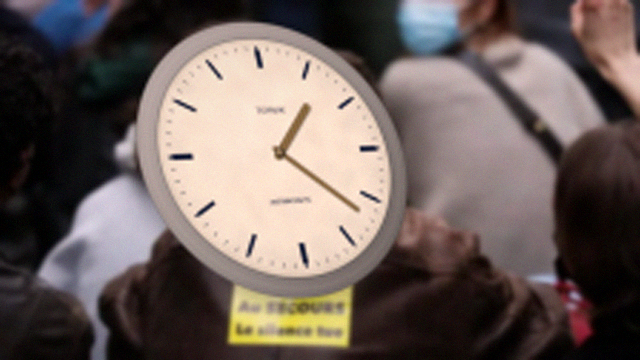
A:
1h22
